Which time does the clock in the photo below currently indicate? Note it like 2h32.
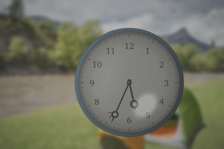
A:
5h34
